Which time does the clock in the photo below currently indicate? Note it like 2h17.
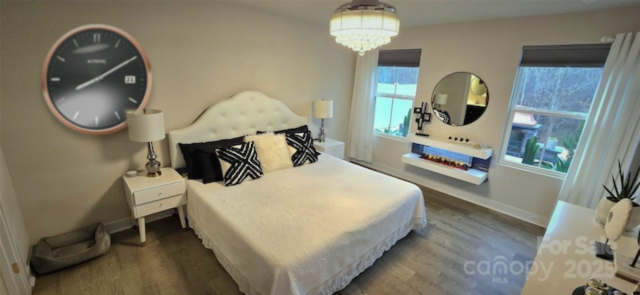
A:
8h10
